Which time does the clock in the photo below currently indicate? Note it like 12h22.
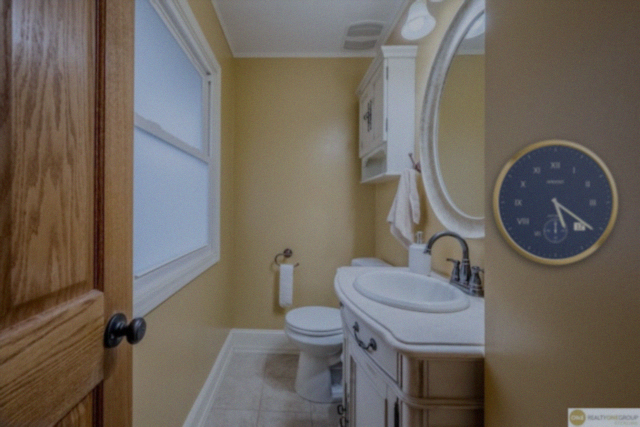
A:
5h21
